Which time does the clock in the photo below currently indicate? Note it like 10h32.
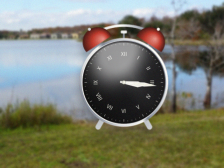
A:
3h16
